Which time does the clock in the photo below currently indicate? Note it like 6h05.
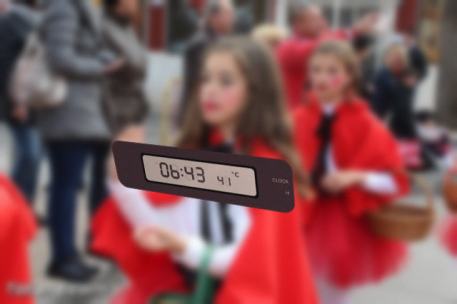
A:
6h43
